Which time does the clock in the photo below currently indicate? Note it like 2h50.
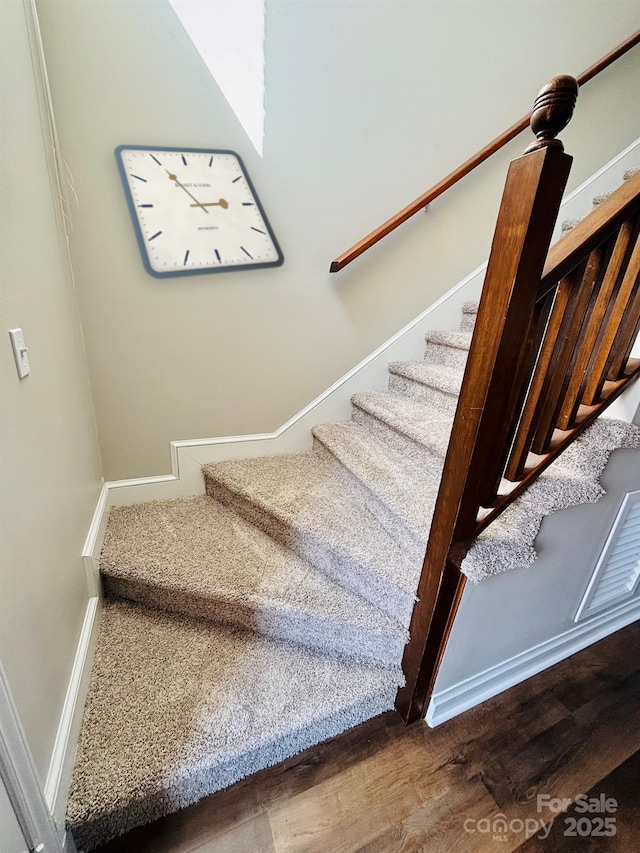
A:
2h55
